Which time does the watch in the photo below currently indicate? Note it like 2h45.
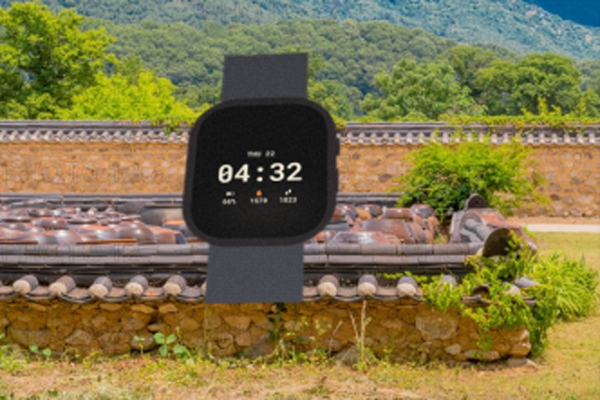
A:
4h32
